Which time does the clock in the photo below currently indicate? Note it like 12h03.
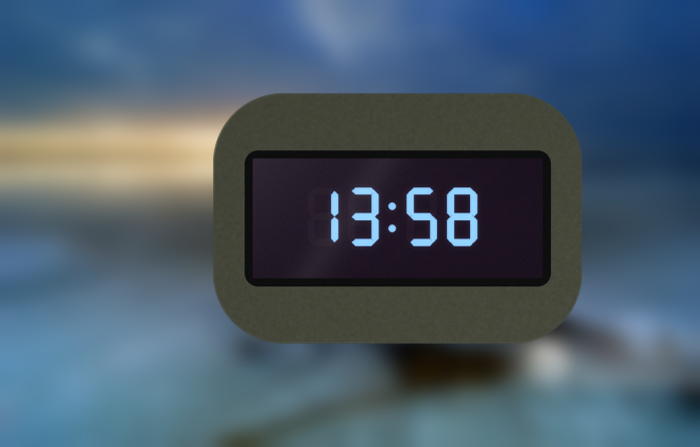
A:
13h58
